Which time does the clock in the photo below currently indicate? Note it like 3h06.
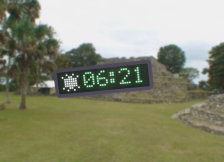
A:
6h21
